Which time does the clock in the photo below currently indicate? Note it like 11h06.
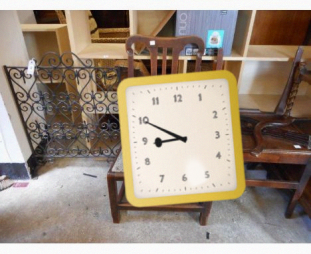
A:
8h50
